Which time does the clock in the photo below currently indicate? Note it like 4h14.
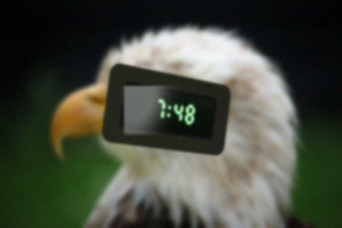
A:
7h48
